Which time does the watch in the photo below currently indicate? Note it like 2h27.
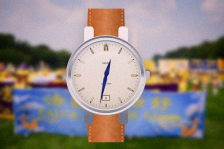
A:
12h32
